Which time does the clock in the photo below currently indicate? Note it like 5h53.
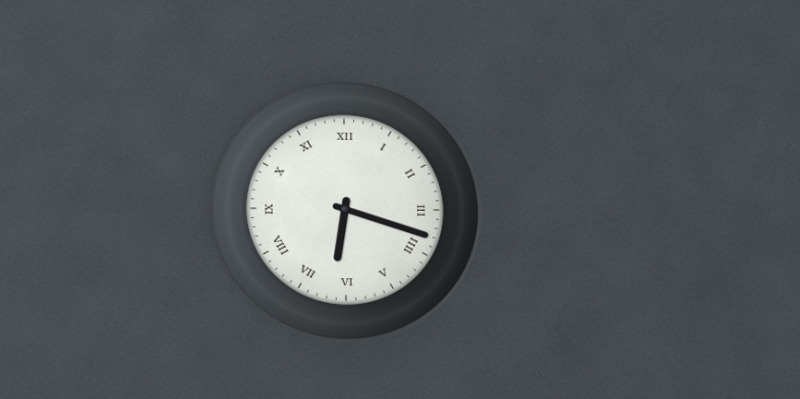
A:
6h18
